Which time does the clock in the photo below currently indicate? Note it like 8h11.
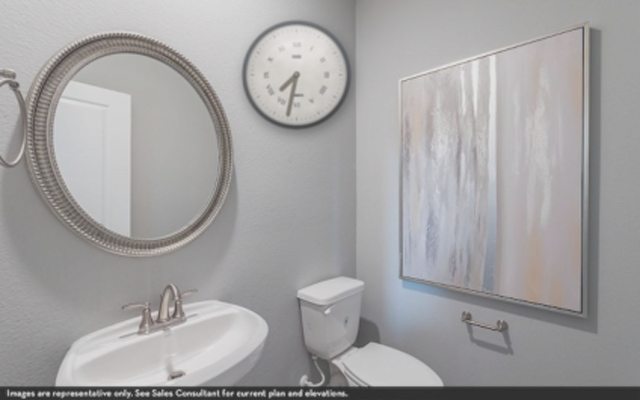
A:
7h32
